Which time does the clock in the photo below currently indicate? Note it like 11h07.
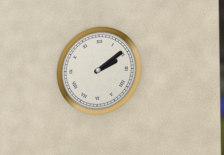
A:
2h09
